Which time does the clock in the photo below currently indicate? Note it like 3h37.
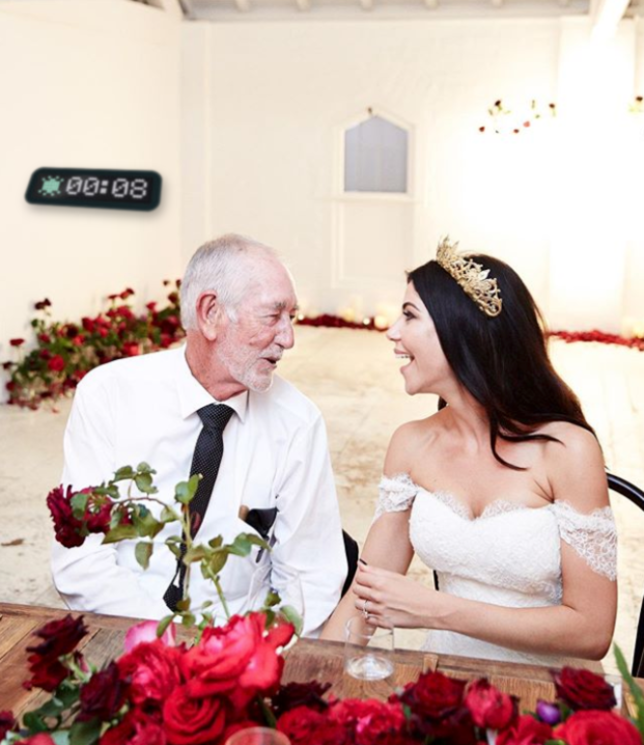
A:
0h08
